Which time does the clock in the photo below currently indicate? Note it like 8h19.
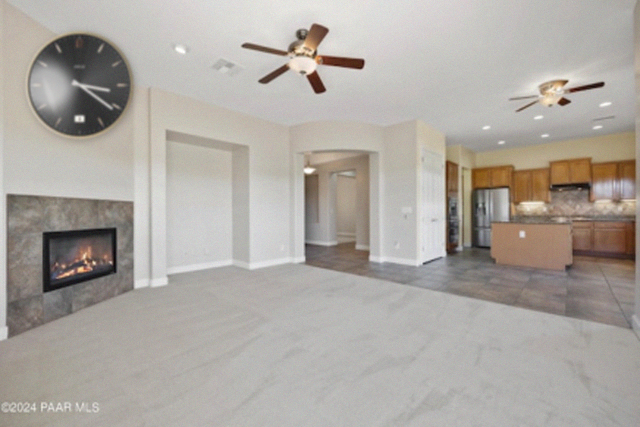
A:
3h21
